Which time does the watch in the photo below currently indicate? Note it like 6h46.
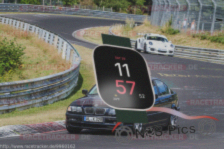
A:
11h57
